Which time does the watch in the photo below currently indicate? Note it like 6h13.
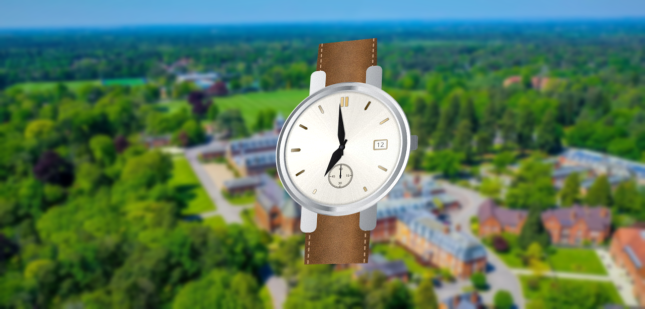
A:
6h59
